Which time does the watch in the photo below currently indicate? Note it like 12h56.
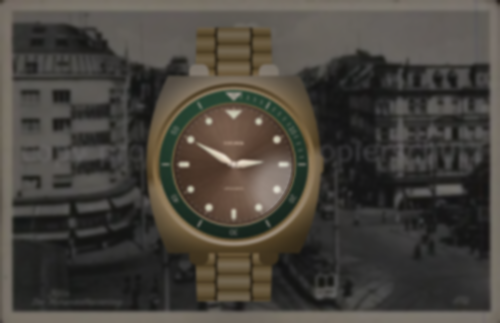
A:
2h50
